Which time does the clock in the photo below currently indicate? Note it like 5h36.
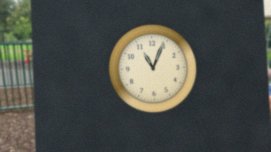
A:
11h04
